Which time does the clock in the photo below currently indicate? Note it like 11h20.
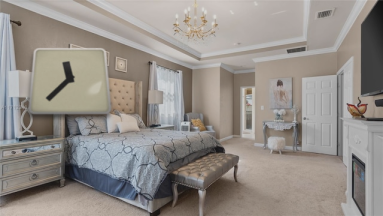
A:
11h37
